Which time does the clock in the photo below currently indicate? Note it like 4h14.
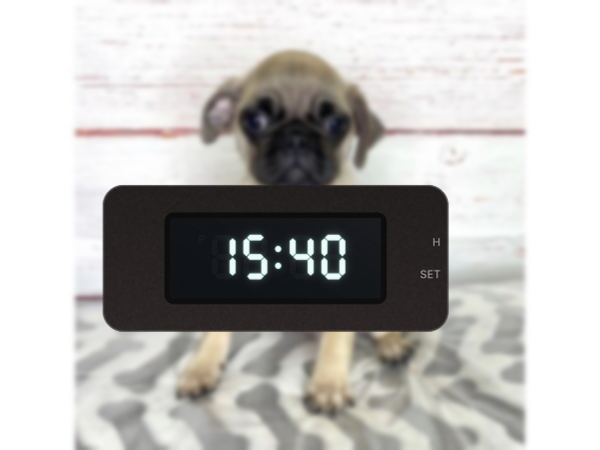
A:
15h40
